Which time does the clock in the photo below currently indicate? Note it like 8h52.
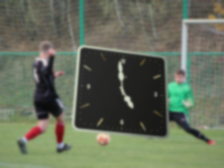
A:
4h59
